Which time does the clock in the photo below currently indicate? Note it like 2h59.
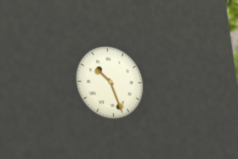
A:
10h27
